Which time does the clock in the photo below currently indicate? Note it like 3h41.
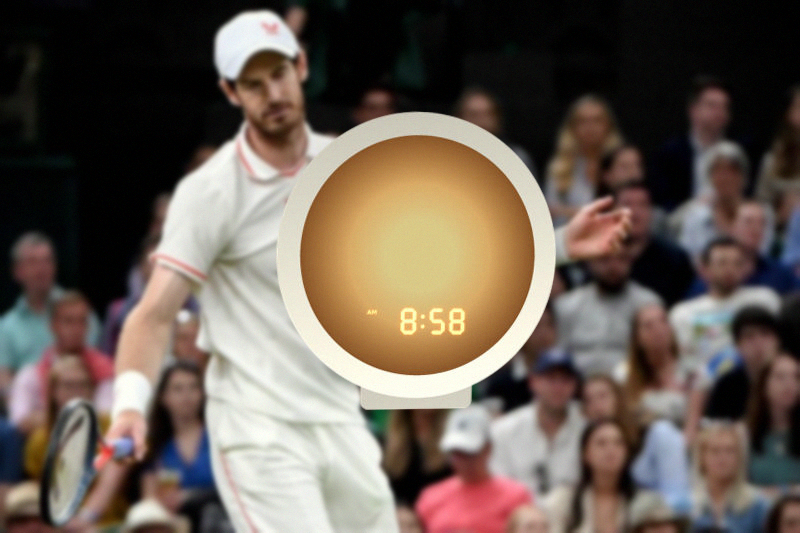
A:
8h58
